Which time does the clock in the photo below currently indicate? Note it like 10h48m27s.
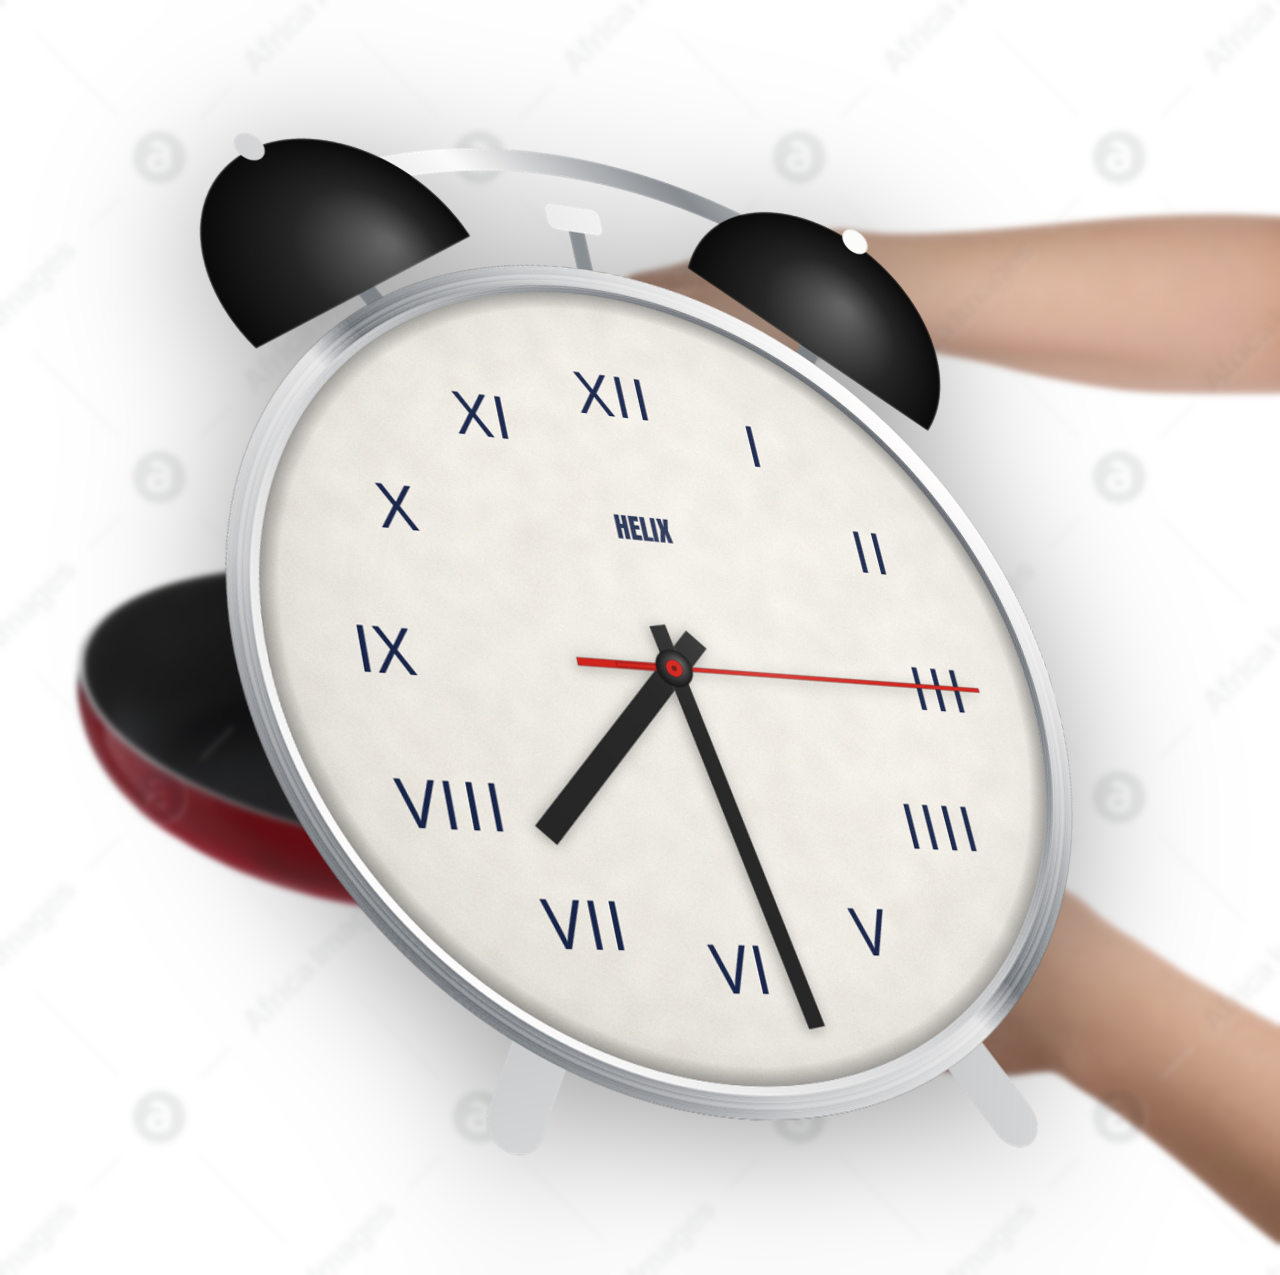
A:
7h28m15s
